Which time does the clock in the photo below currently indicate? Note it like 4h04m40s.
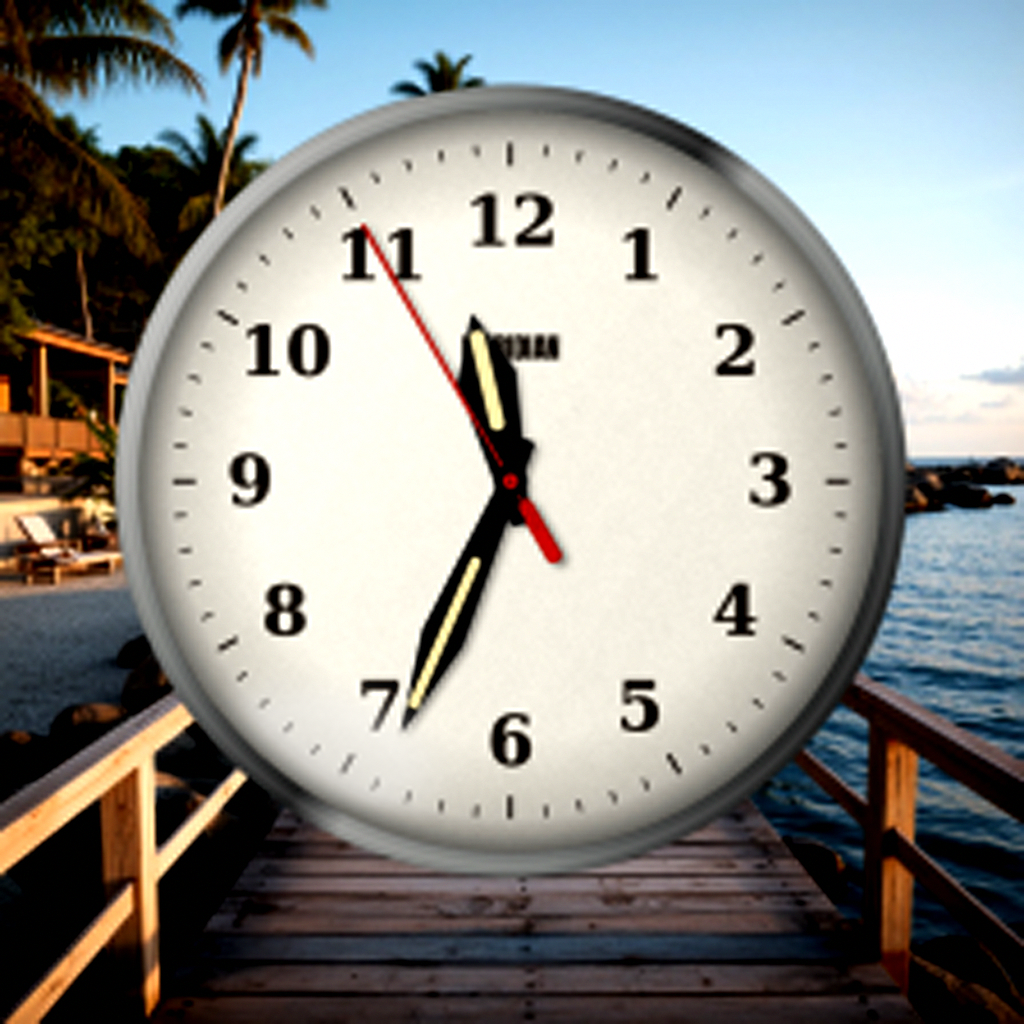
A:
11h33m55s
